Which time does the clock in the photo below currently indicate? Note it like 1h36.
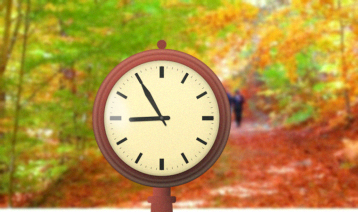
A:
8h55
